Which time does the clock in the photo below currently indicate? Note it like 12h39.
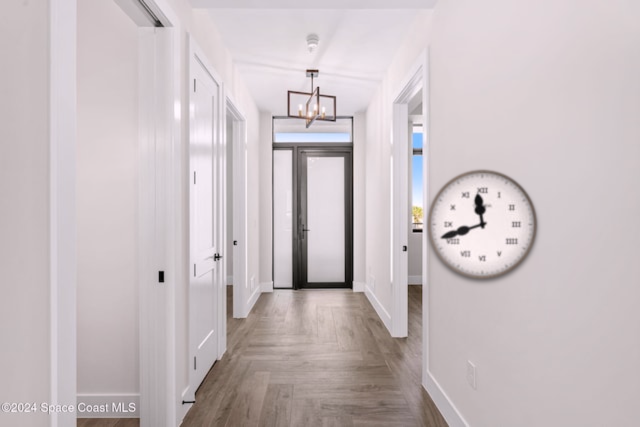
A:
11h42
